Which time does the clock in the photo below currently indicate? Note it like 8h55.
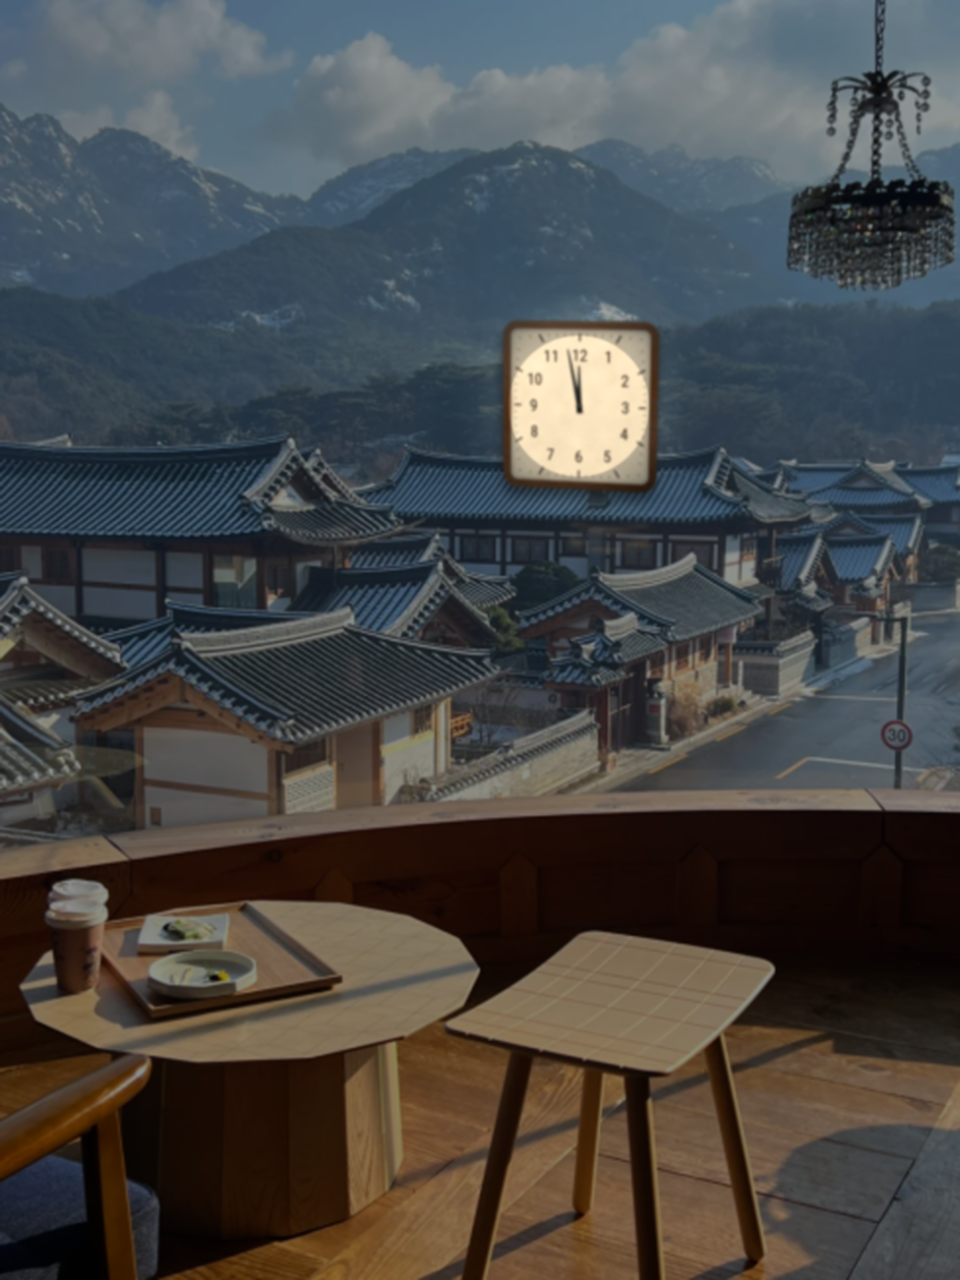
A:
11h58
